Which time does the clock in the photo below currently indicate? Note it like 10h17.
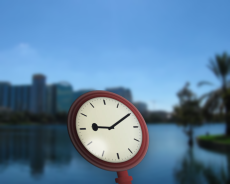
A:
9h10
